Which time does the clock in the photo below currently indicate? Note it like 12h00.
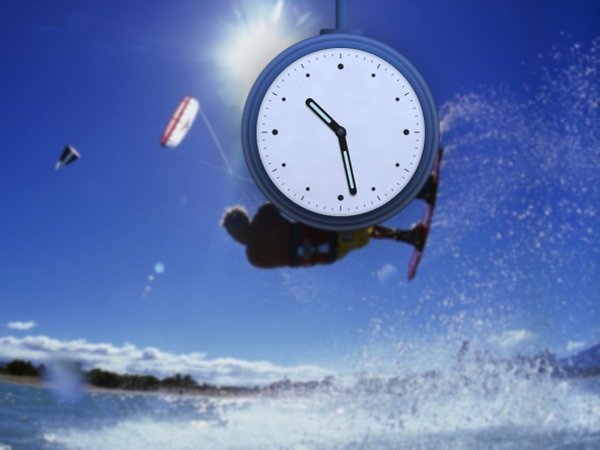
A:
10h28
